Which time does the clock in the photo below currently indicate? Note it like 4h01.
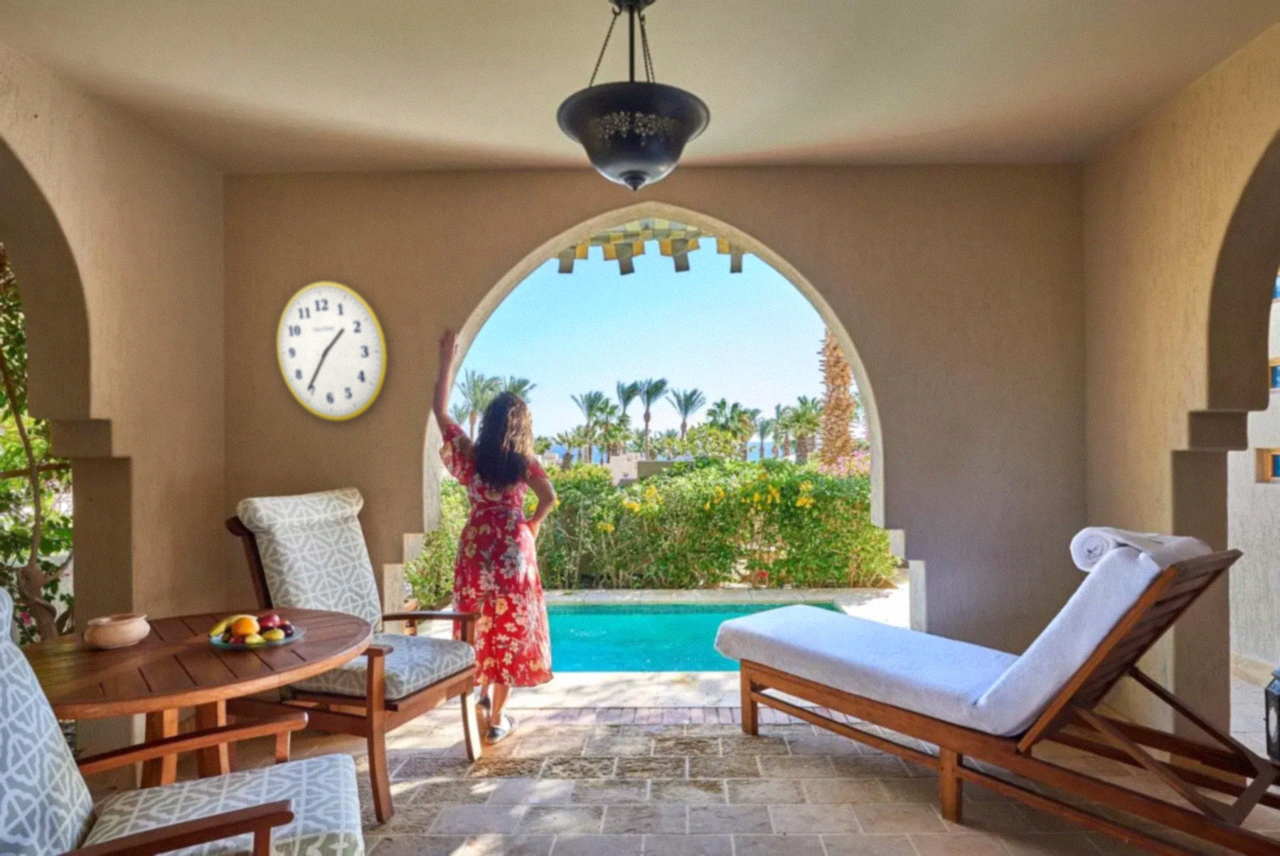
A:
1h36
